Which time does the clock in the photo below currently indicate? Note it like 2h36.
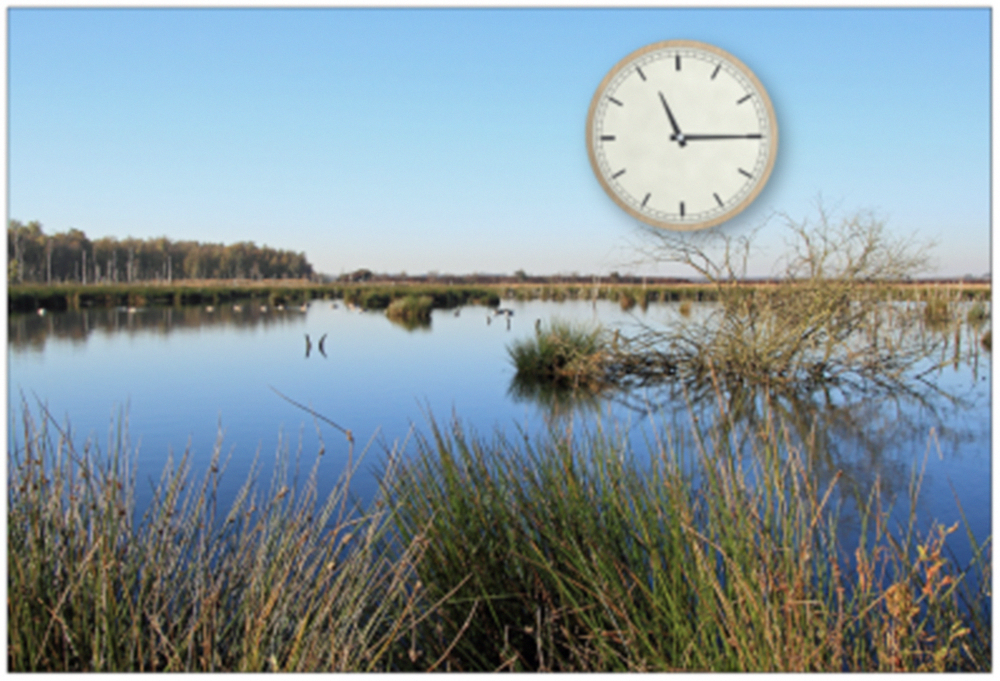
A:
11h15
